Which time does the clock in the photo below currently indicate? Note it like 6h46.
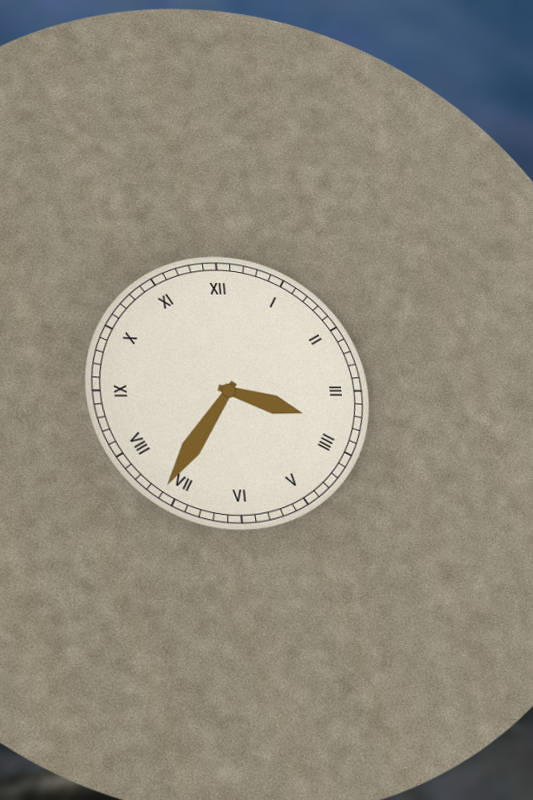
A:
3h36
